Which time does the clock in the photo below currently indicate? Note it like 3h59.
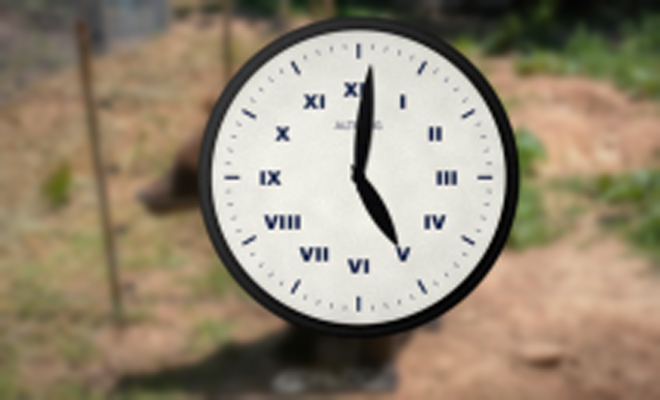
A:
5h01
